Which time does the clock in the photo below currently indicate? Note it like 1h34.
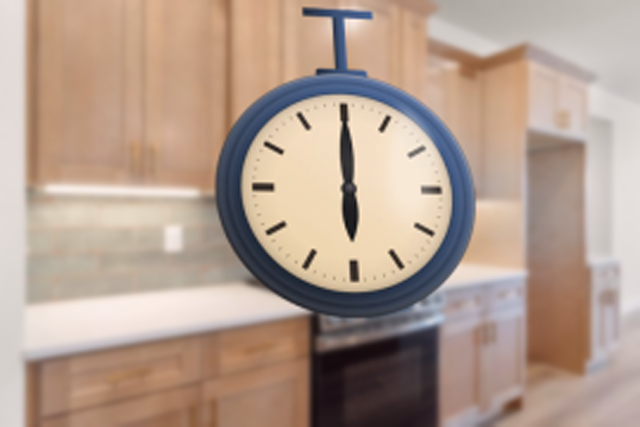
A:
6h00
